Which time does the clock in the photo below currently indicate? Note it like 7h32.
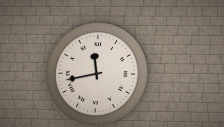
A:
11h43
